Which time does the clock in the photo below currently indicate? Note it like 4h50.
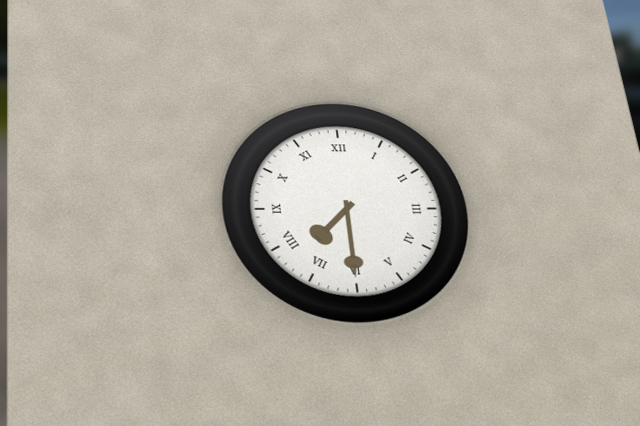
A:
7h30
